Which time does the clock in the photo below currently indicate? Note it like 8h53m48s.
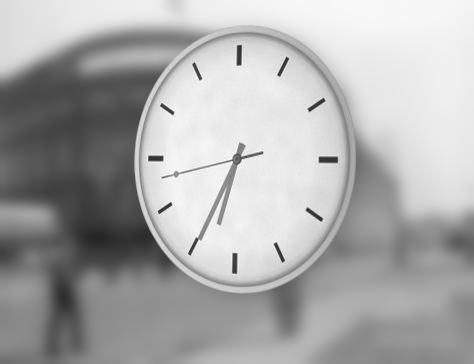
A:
6h34m43s
